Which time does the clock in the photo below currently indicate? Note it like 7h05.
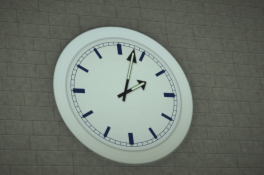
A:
2h03
